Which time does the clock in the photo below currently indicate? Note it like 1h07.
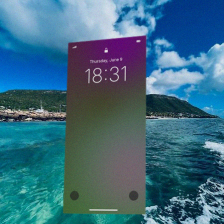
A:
18h31
